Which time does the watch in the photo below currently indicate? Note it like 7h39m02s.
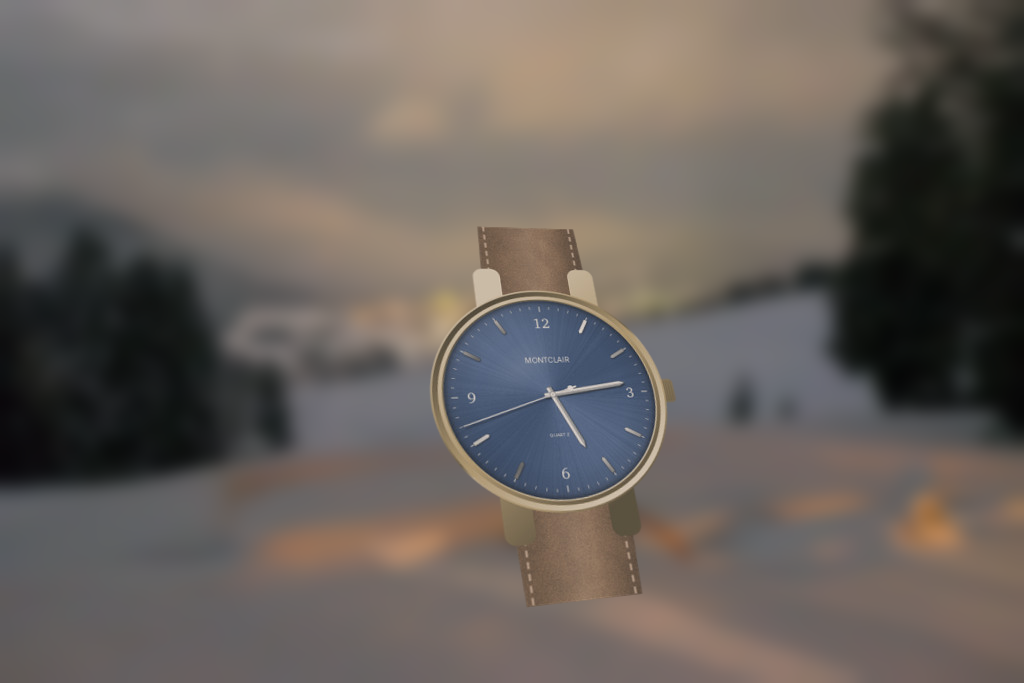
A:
5h13m42s
